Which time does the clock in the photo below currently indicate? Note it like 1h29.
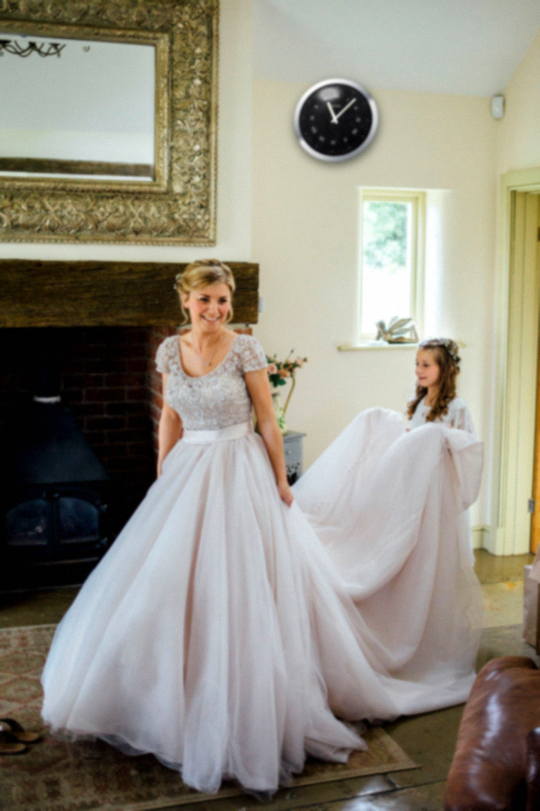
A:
11h07
